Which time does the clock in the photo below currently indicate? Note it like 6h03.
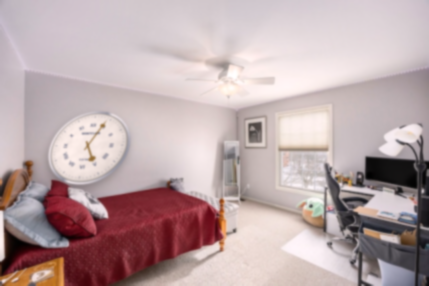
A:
5h04
